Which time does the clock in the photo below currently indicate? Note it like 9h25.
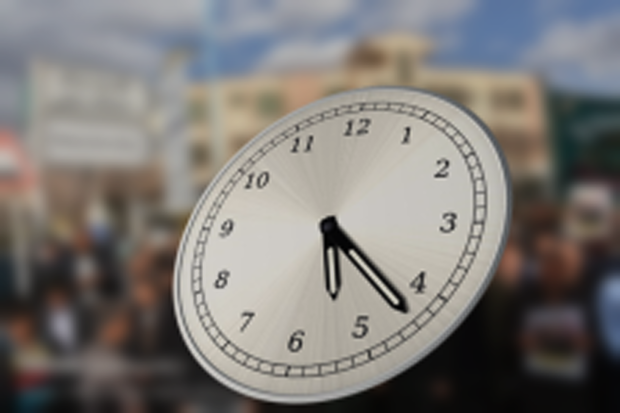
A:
5h22
